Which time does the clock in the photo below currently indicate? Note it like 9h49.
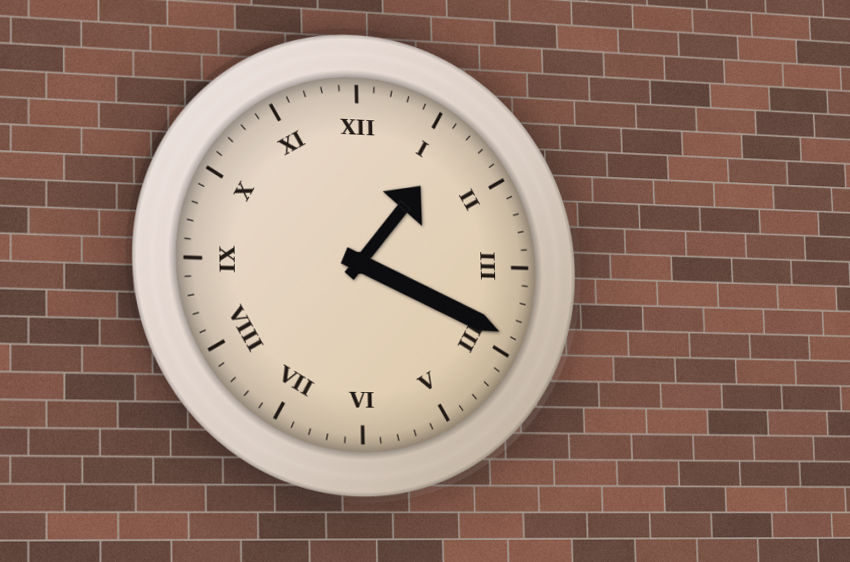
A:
1h19
